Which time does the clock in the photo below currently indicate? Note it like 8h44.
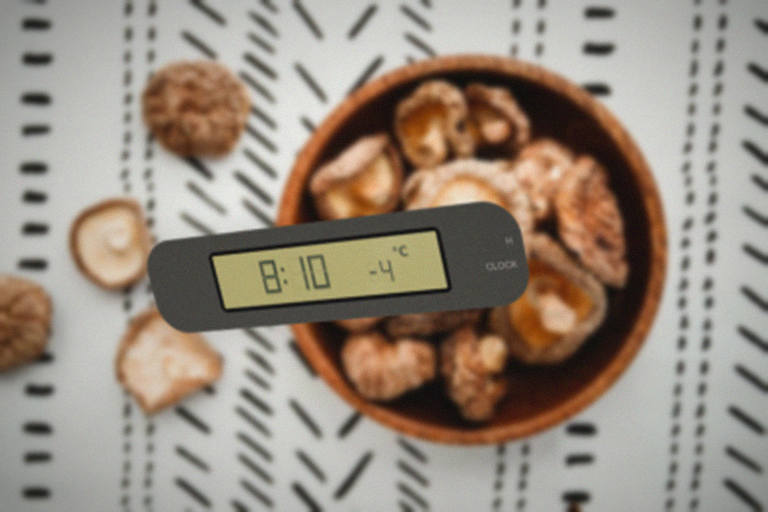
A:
8h10
